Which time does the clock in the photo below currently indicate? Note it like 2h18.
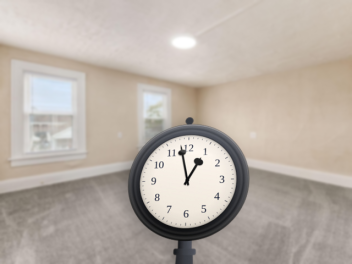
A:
12h58
